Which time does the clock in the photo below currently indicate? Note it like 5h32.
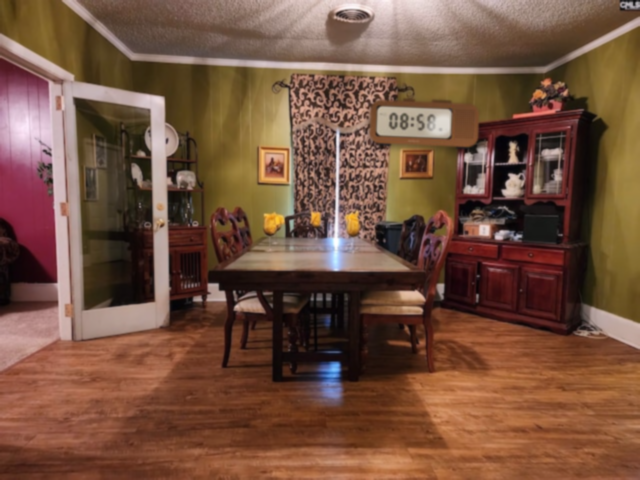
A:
8h58
